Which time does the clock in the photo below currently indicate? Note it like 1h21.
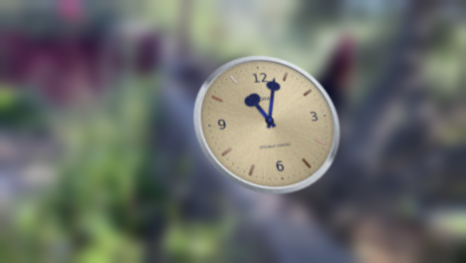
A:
11h03
